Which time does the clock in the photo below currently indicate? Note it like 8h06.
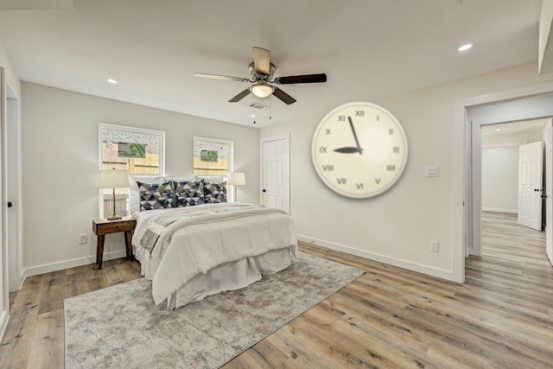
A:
8h57
